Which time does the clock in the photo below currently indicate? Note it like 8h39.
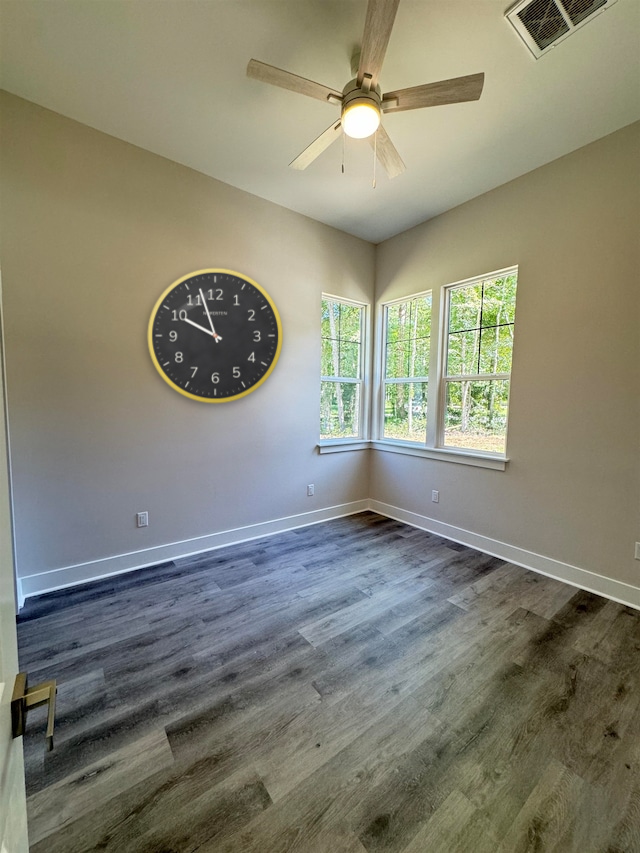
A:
9h57
